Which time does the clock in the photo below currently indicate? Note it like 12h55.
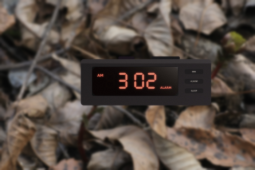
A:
3h02
